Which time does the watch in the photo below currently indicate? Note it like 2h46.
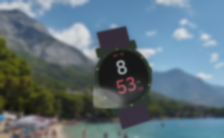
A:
8h53
